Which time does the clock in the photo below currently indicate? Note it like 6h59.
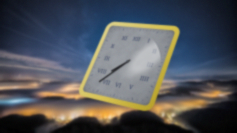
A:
7h37
